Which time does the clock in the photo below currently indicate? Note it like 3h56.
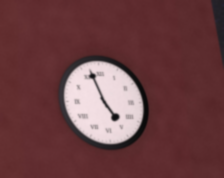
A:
4h57
